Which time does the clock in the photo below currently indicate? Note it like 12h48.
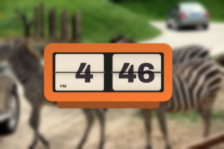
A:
4h46
